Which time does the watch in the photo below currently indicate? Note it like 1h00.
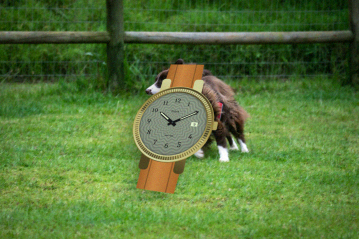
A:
10h10
